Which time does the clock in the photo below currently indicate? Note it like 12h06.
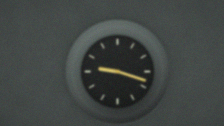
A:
9h18
